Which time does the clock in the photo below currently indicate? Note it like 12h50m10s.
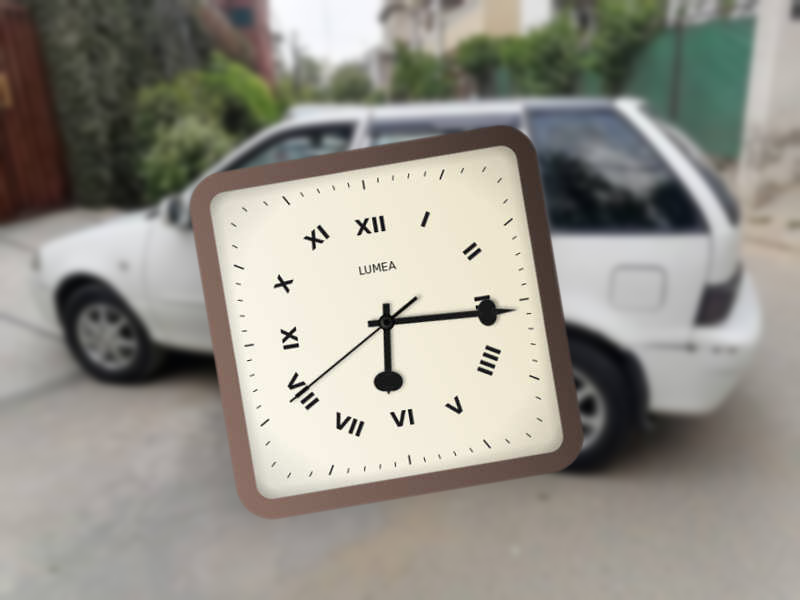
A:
6h15m40s
